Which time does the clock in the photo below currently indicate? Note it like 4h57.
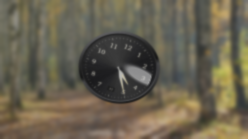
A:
4h25
